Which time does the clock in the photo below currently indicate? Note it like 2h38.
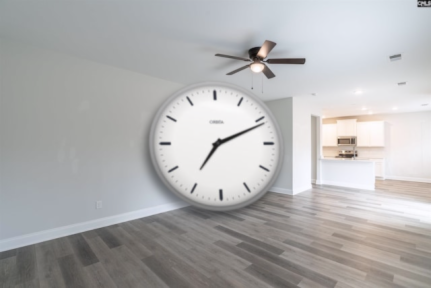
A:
7h11
